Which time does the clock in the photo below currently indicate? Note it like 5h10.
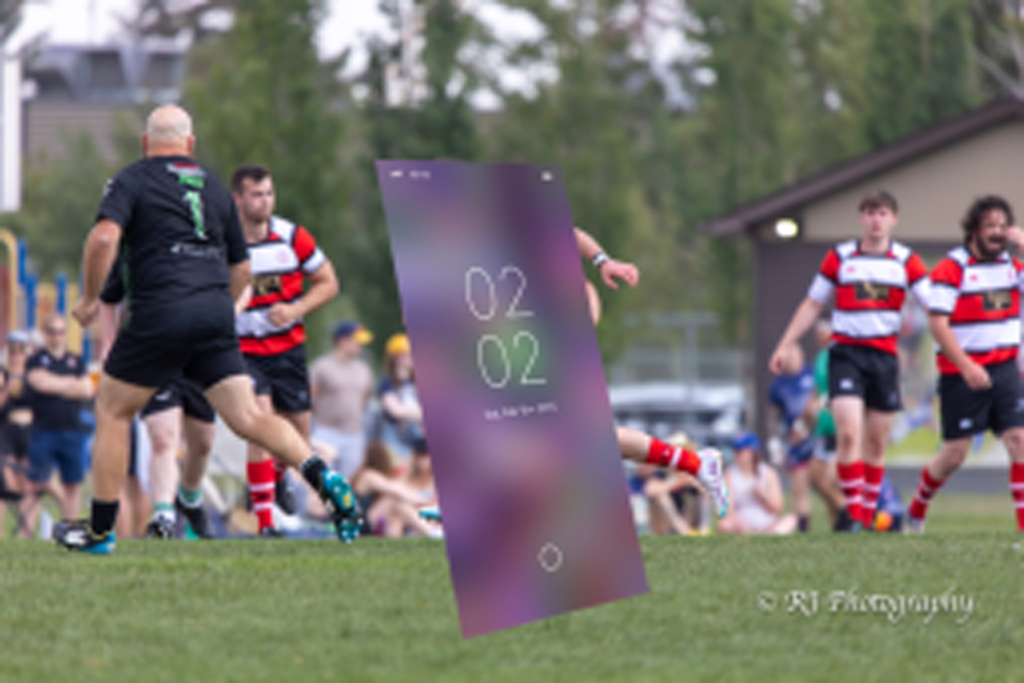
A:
2h02
